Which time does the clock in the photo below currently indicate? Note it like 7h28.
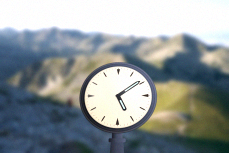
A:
5h09
